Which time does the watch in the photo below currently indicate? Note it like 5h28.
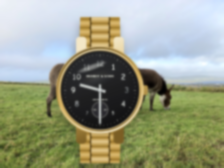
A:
9h30
